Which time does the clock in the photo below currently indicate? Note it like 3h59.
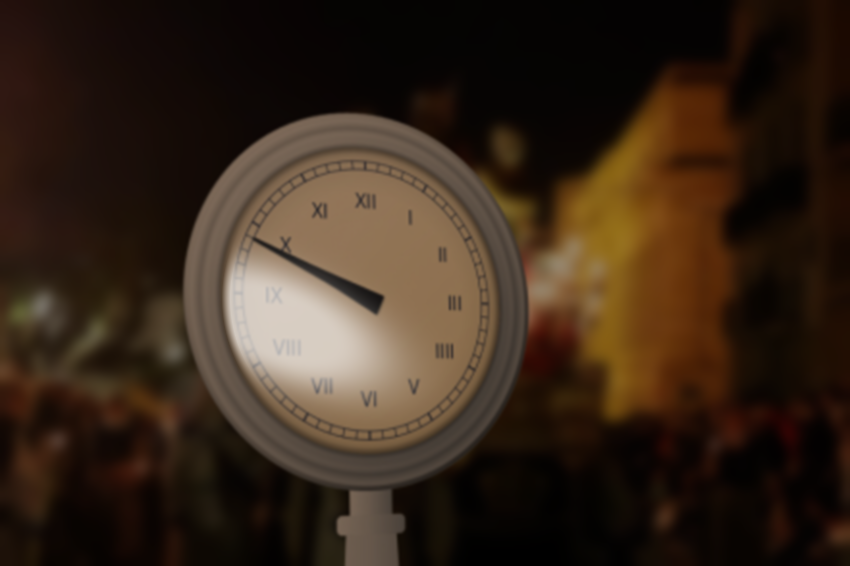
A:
9h49
